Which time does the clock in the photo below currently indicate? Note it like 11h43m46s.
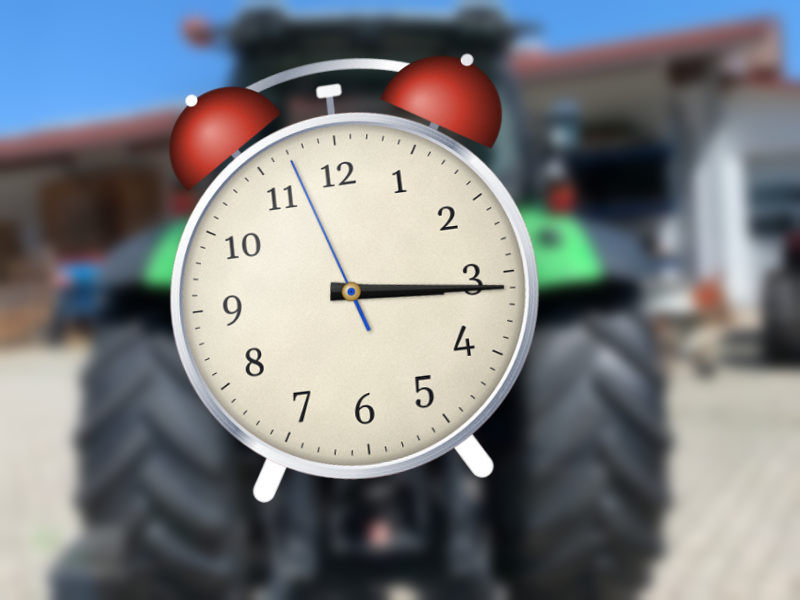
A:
3h15m57s
